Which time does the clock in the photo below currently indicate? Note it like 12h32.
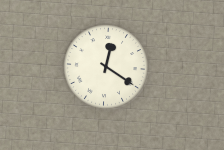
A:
12h20
